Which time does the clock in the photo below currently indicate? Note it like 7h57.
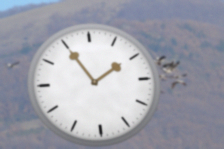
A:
1h55
